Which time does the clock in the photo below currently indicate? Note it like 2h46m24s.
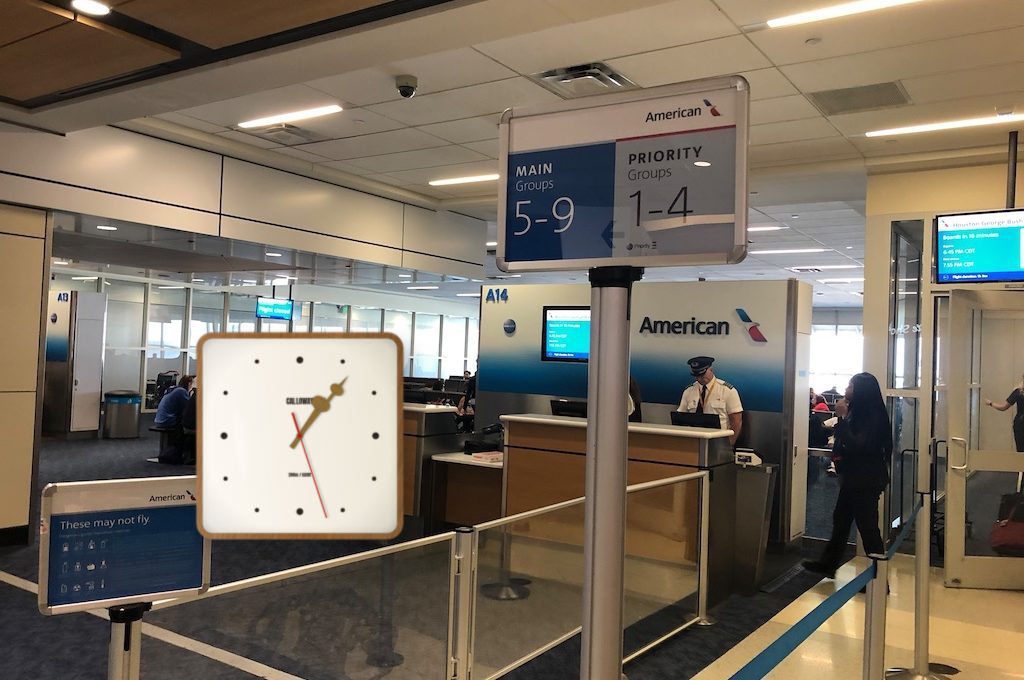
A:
1h06m27s
